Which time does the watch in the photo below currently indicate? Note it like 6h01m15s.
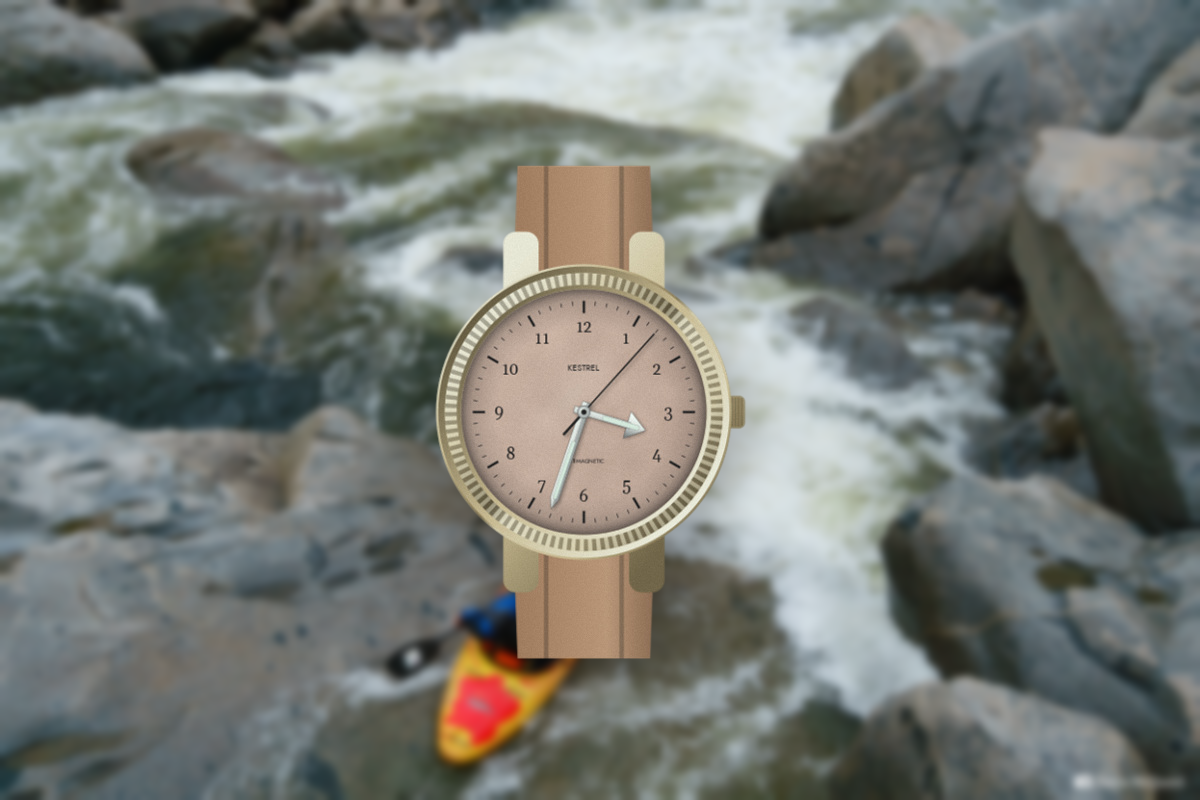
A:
3h33m07s
